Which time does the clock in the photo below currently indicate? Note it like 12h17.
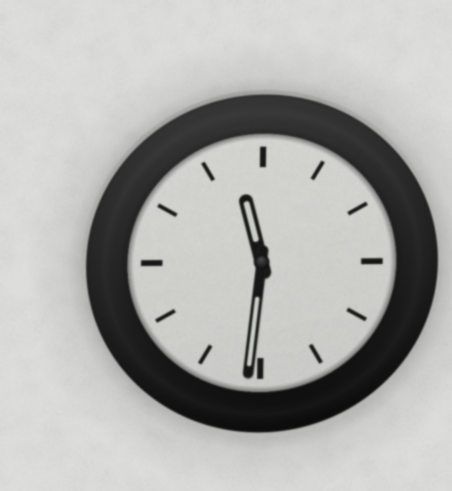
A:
11h31
